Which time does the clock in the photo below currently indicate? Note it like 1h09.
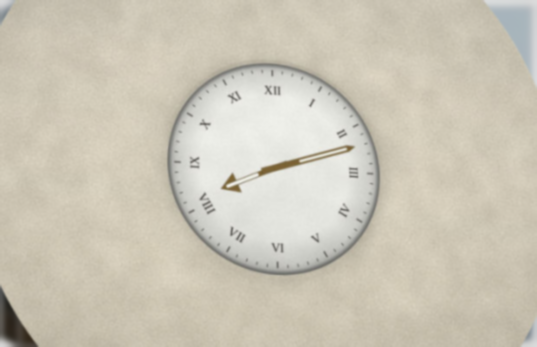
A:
8h12
